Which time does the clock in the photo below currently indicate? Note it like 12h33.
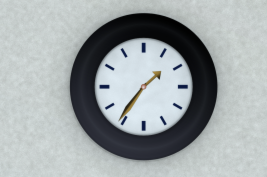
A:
1h36
